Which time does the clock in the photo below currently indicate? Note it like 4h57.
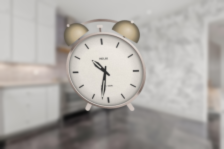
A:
10h32
